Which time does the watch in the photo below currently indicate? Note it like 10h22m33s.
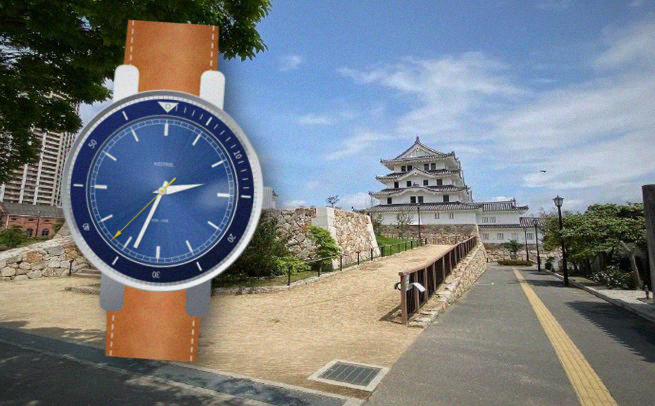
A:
2h33m37s
